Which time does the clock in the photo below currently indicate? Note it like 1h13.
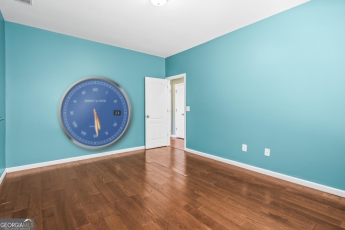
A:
5h29
